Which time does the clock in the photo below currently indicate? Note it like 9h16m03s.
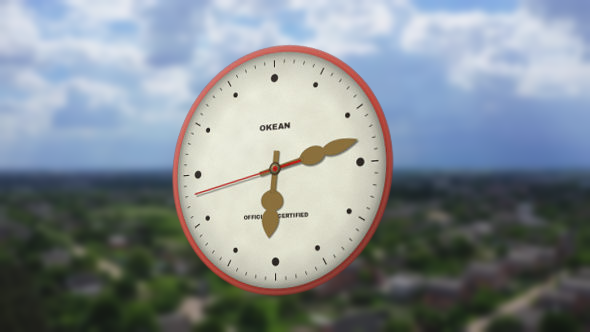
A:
6h12m43s
